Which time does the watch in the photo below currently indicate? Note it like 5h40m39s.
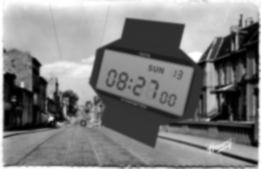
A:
8h27m00s
